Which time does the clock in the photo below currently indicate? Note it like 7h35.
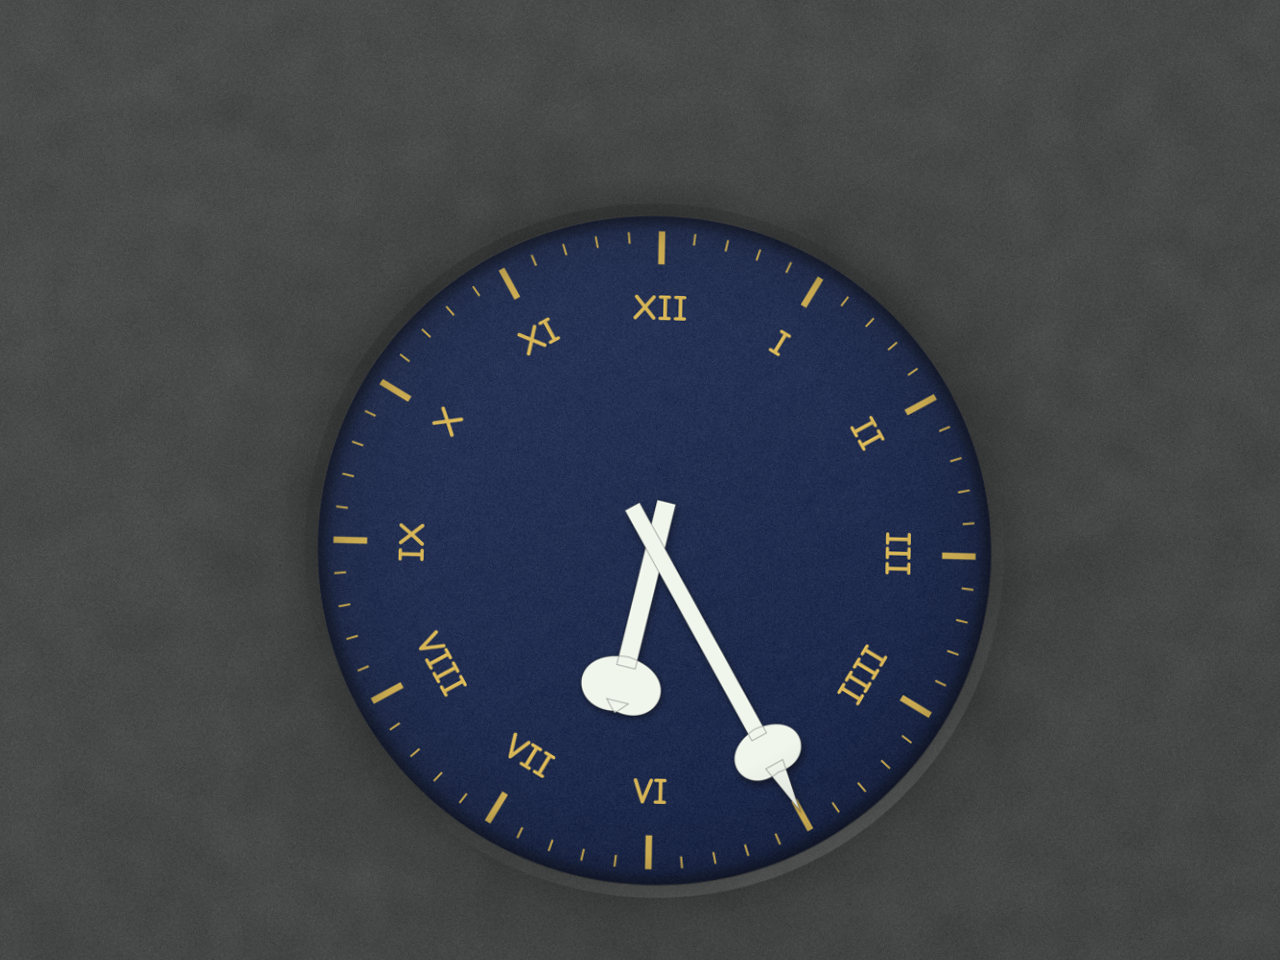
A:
6h25
